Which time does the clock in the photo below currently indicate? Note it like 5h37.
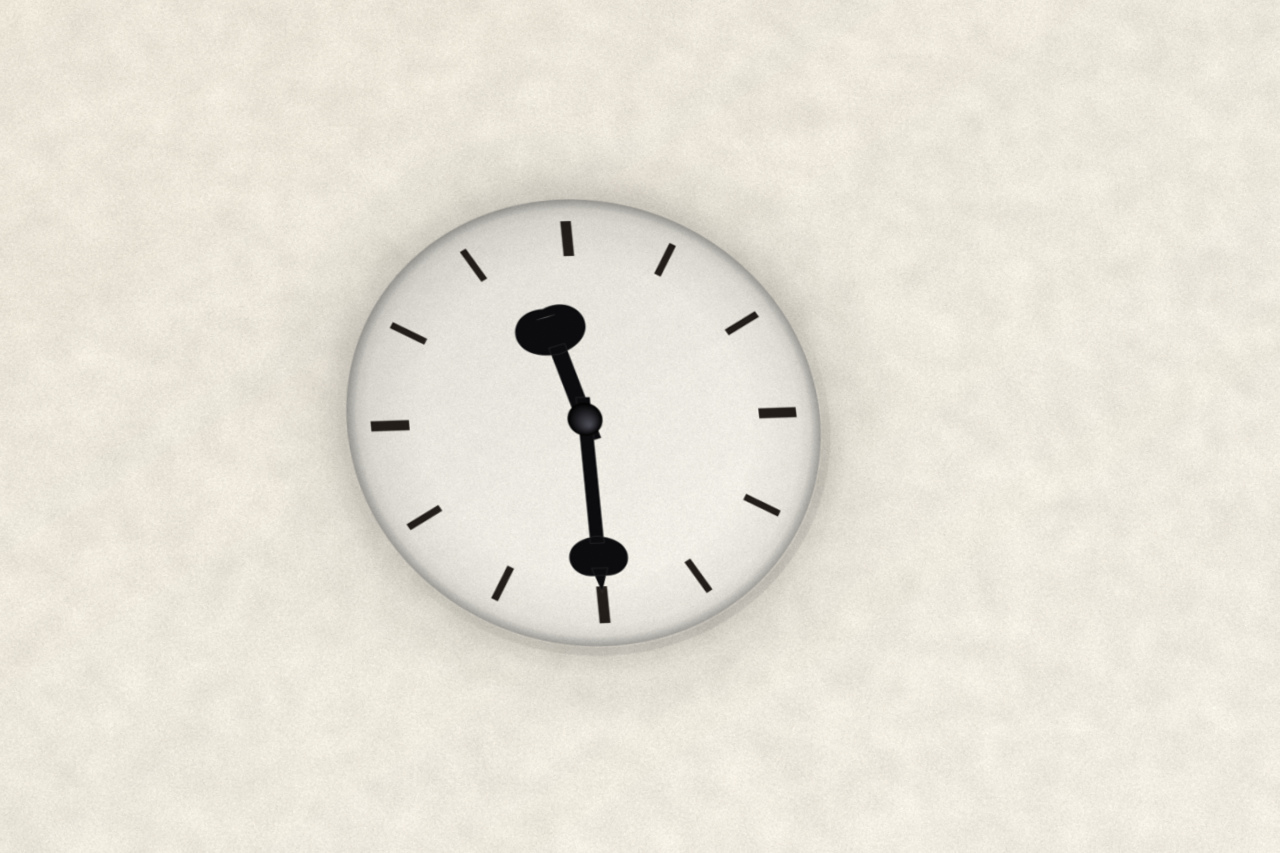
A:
11h30
